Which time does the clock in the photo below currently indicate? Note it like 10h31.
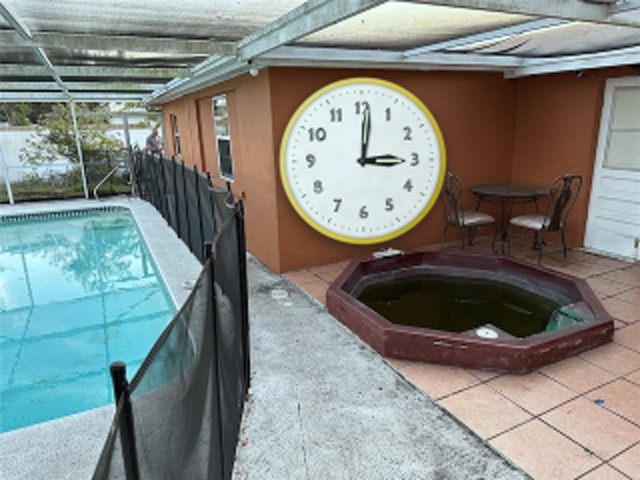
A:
3h01
